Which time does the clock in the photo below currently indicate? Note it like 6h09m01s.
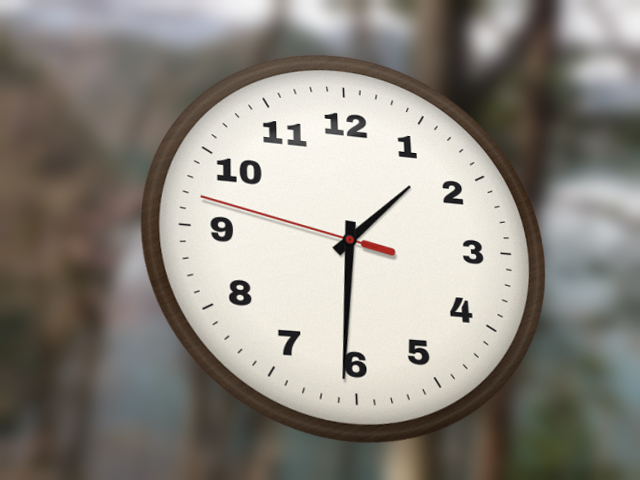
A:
1h30m47s
